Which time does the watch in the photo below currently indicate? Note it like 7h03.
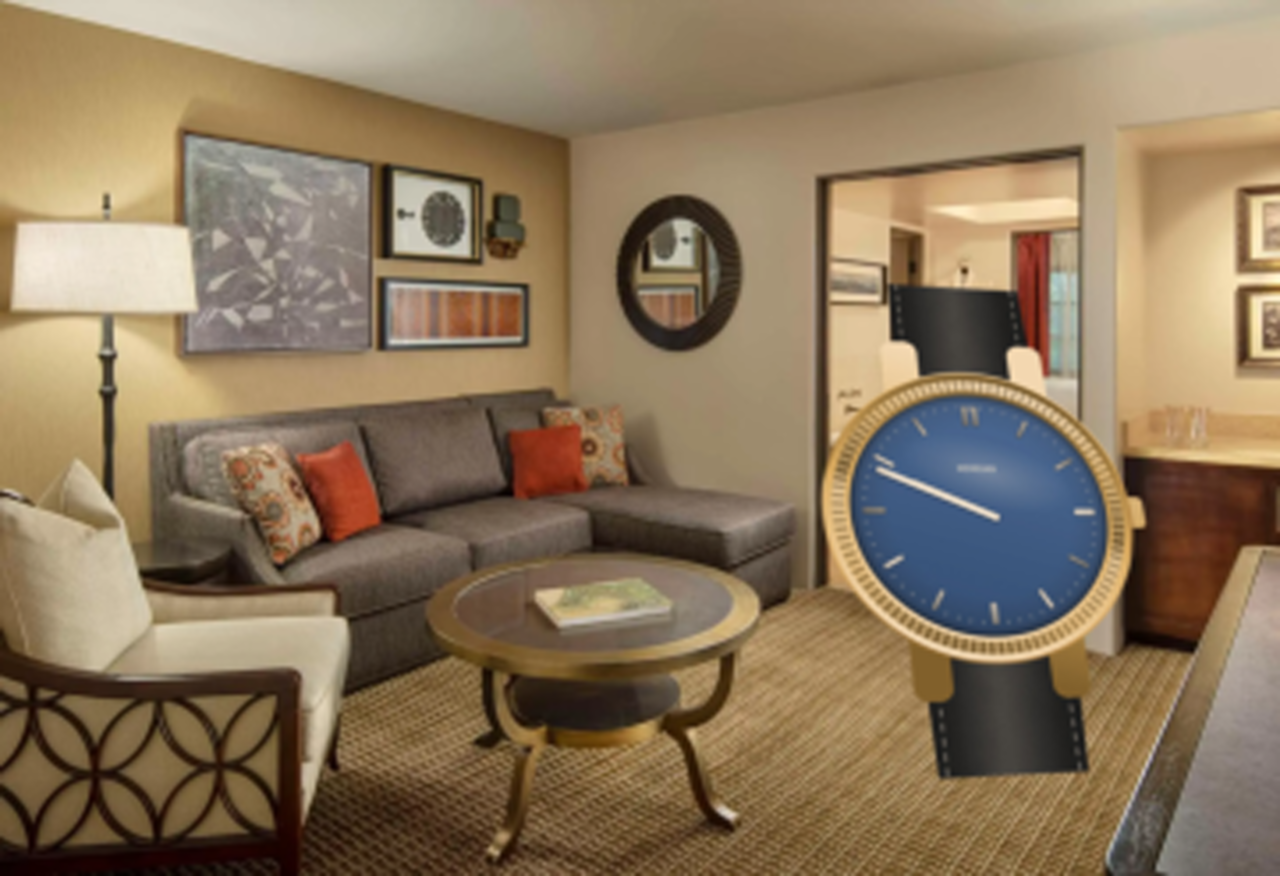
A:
9h49
